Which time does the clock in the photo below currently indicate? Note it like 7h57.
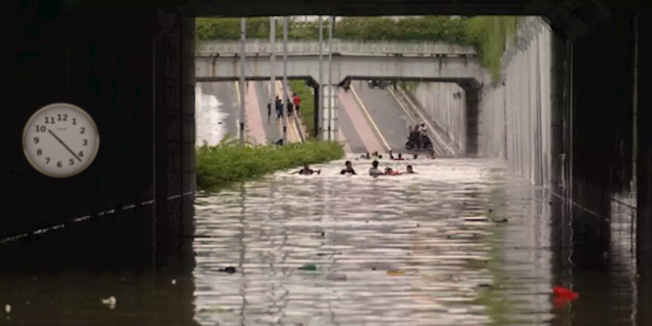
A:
10h22
